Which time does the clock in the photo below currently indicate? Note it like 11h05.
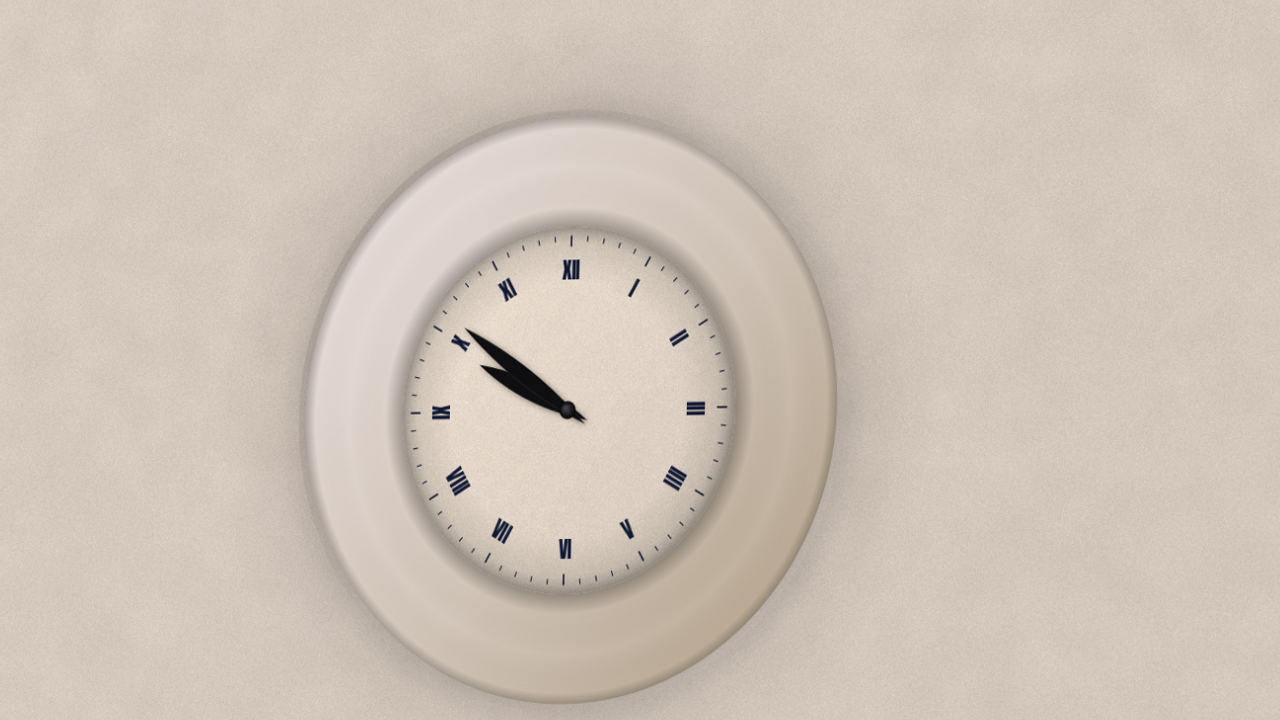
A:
9h51
